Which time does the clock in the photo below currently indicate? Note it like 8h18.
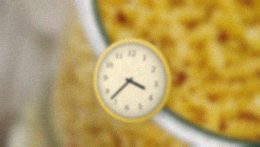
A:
3h37
